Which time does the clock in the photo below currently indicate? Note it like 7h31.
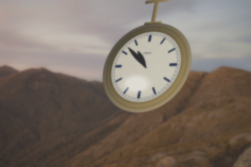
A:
10h52
